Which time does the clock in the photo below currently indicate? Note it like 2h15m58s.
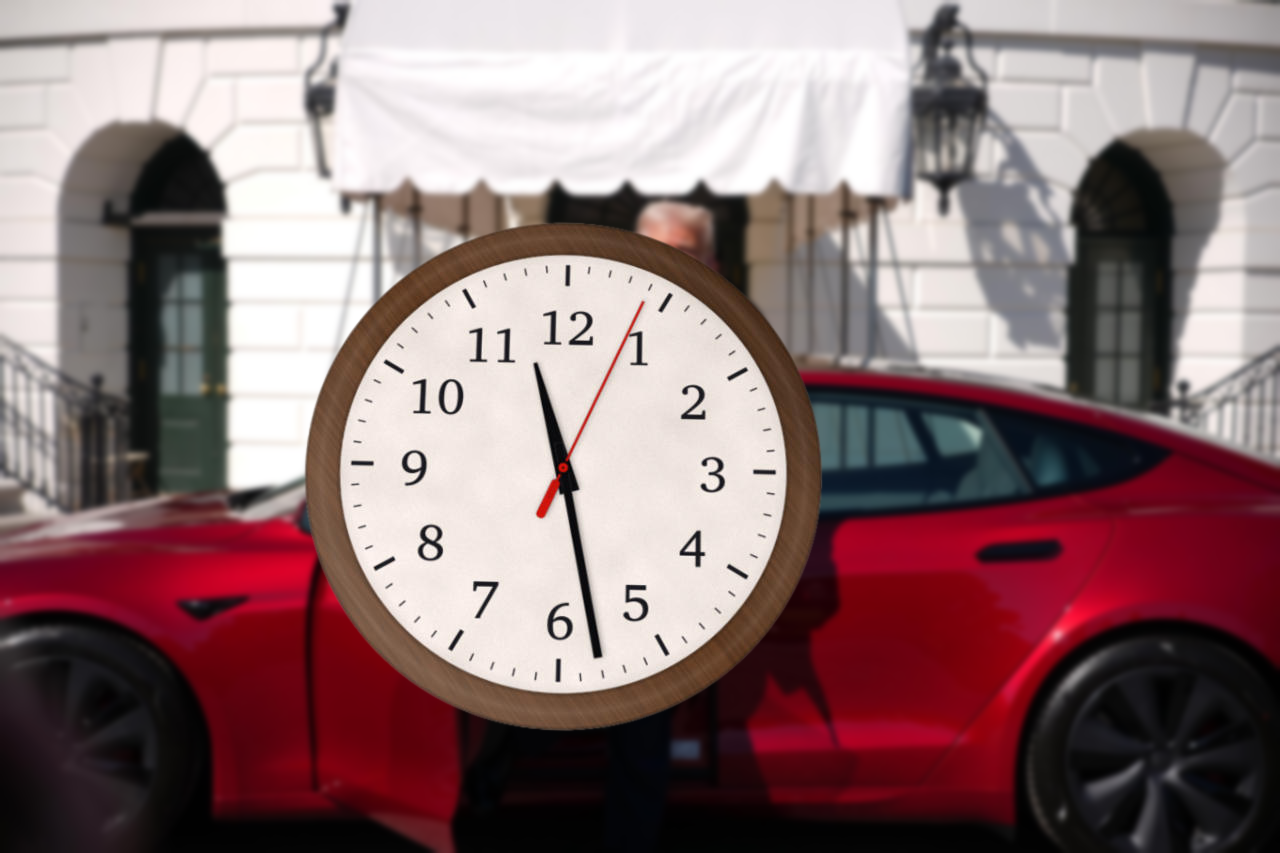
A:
11h28m04s
